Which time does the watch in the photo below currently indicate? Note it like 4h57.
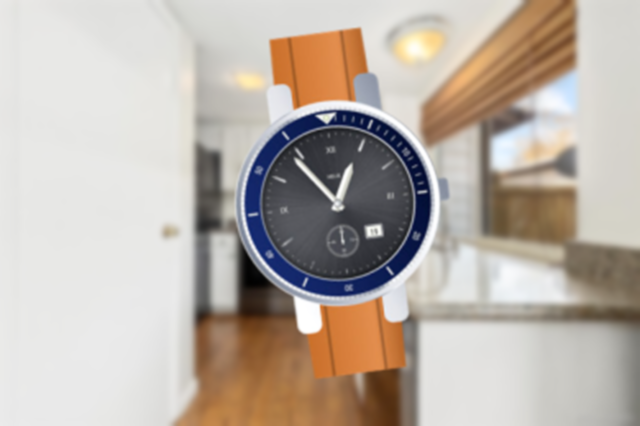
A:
12h54
